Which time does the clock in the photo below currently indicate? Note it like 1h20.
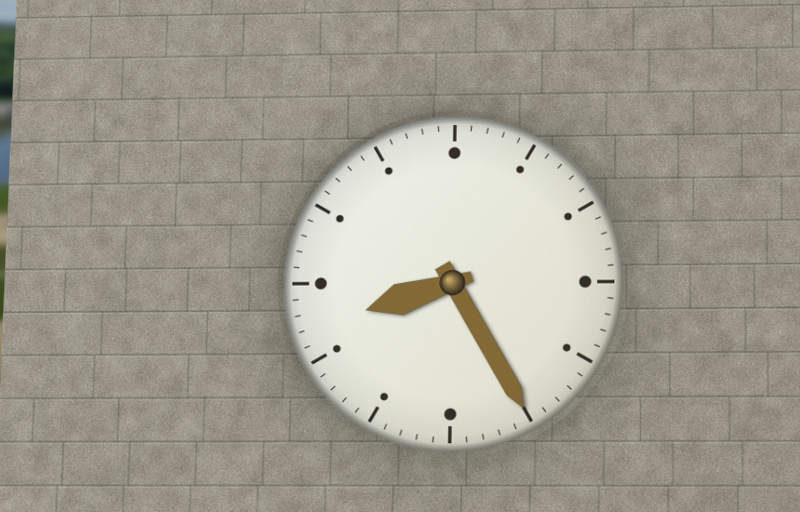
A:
8h25
